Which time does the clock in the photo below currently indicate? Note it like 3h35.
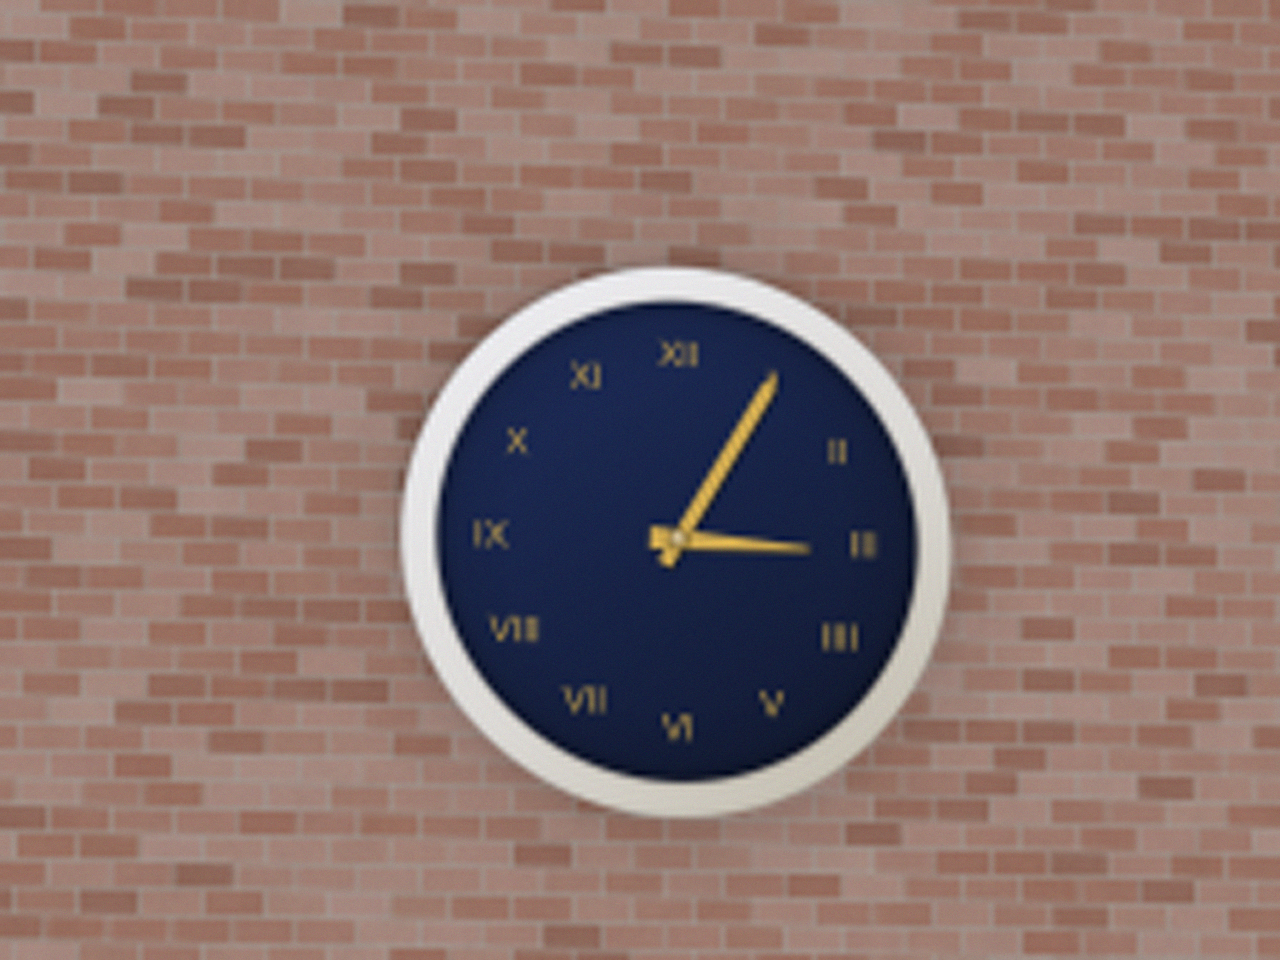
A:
3h05
